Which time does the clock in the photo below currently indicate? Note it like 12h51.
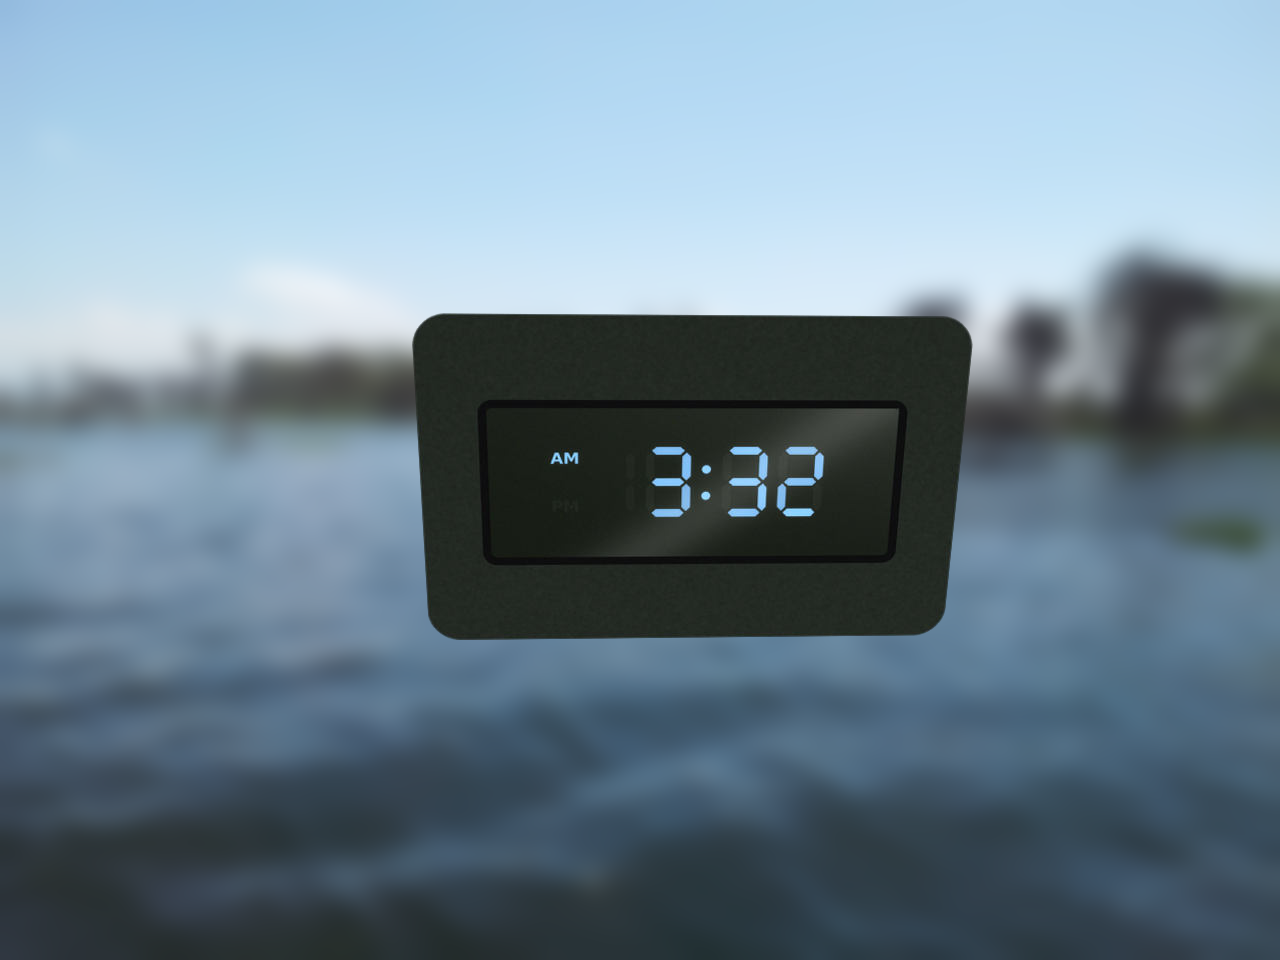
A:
3h32
